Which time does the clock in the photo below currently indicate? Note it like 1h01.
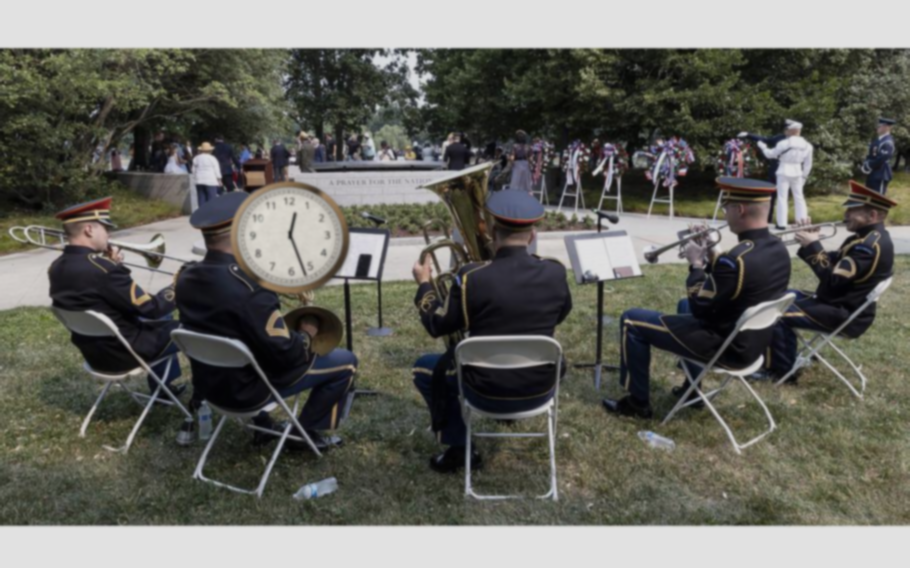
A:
12h27
